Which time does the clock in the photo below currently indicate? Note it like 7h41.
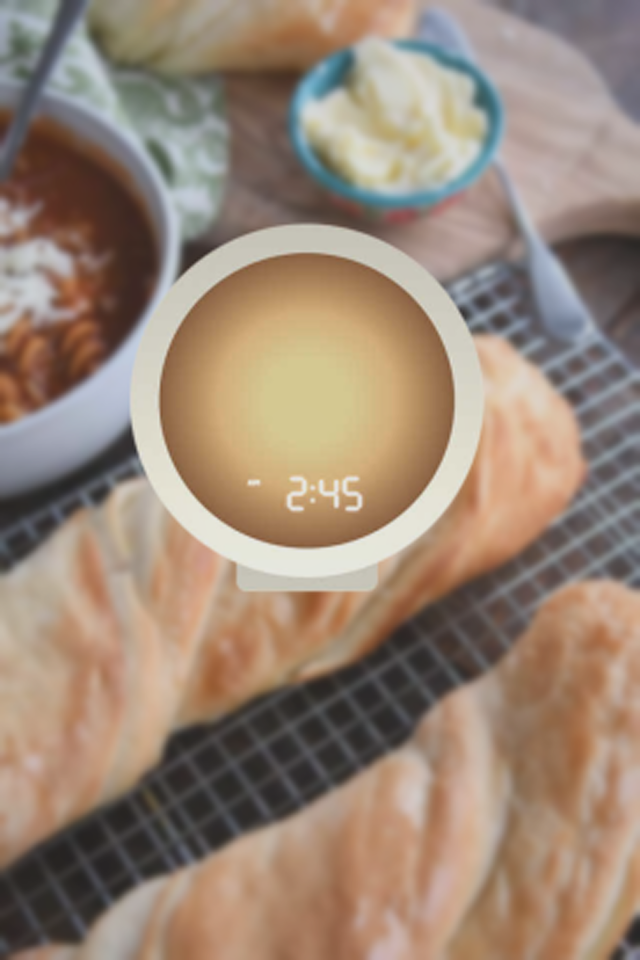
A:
2h45
